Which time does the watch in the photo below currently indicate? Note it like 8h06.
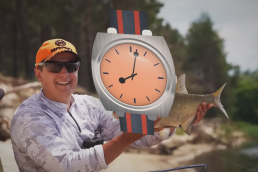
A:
8h02
